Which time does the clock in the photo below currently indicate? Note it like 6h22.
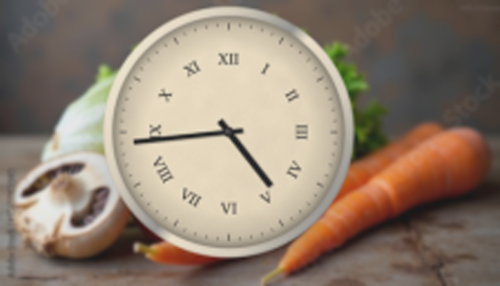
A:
4h44
